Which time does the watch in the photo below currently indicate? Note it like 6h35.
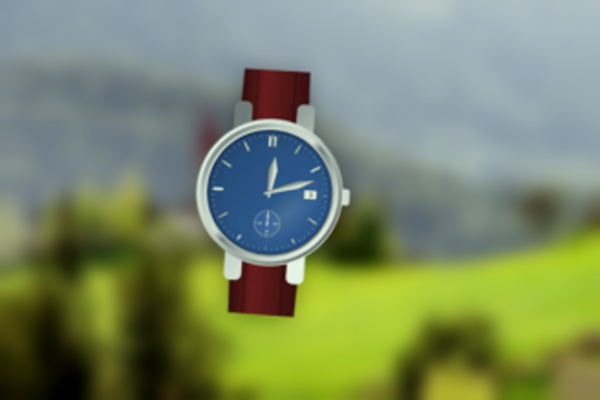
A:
12h12
